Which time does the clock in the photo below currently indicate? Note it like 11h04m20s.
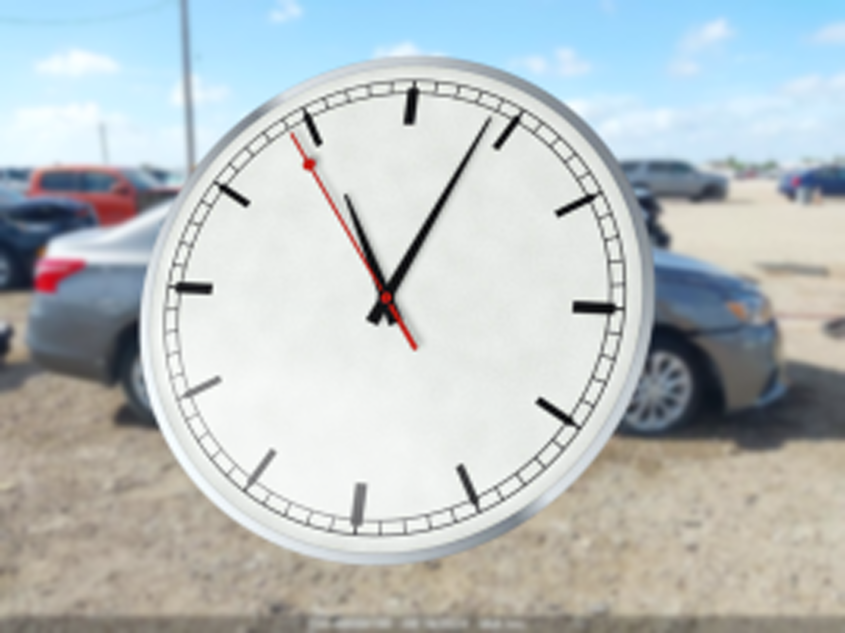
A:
11h03m54s
